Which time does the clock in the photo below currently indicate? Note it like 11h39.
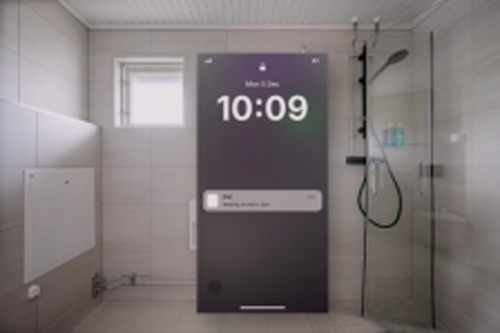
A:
10h09
